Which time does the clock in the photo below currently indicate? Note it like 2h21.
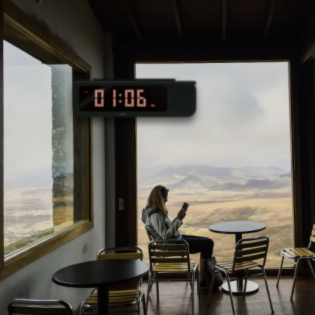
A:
1h06
